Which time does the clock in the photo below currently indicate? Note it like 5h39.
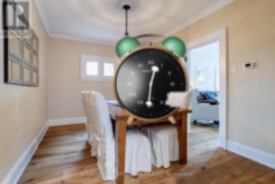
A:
12h31
